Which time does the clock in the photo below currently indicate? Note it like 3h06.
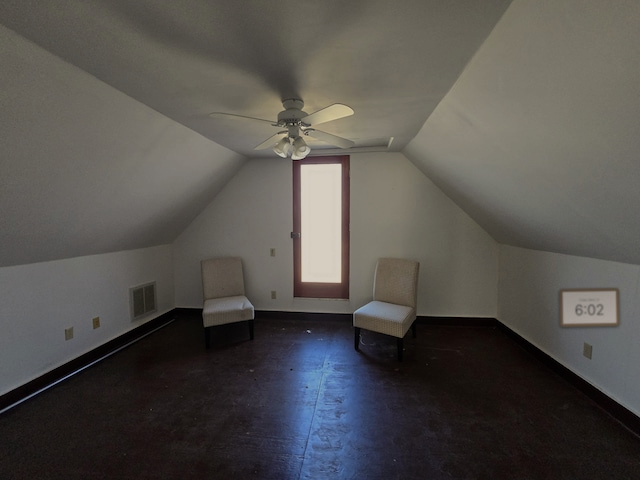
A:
6h02
